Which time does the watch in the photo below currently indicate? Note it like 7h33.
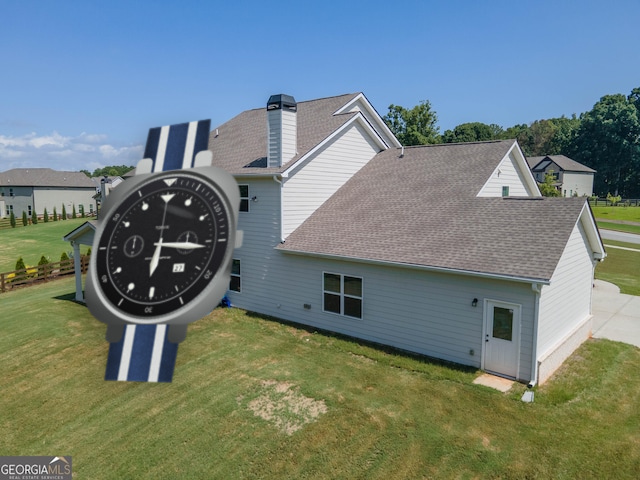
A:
6h16
